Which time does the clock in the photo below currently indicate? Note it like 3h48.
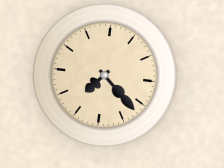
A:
7h22
